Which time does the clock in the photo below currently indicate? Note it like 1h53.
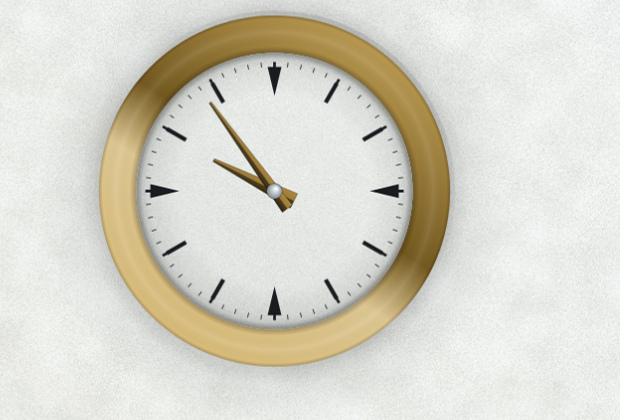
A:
9h54
